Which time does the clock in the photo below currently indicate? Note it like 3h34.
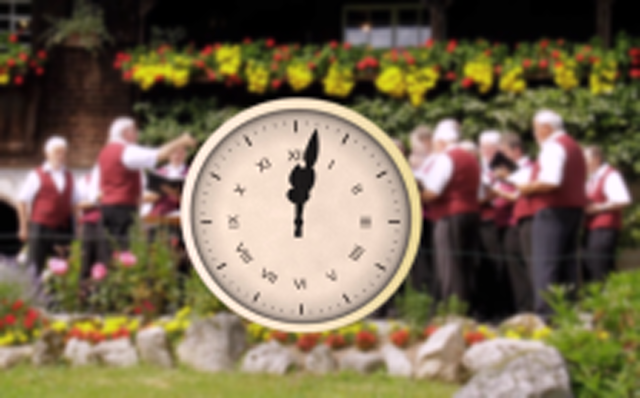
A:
12h02
